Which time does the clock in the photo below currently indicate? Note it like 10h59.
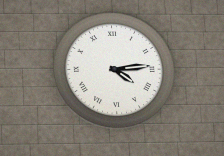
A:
4h14
